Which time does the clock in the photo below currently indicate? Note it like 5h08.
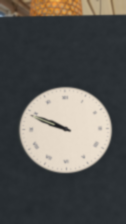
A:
9h49
